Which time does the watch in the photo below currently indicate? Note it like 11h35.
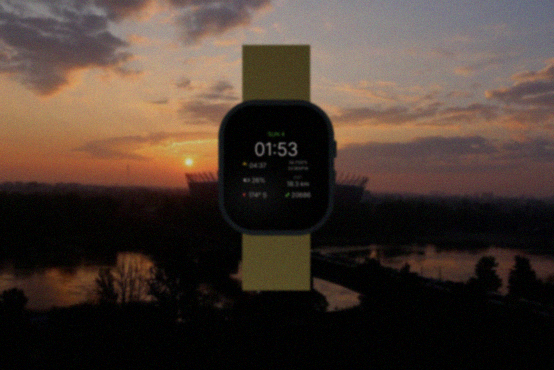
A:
1h53
